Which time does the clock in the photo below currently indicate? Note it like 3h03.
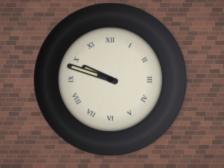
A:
9h48
